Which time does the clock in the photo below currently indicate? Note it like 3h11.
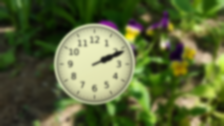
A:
2h11
